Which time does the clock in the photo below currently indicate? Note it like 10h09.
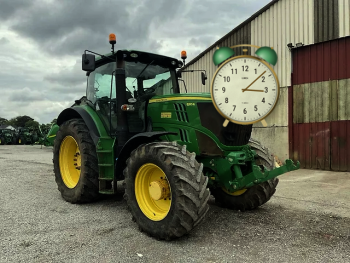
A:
3h08
